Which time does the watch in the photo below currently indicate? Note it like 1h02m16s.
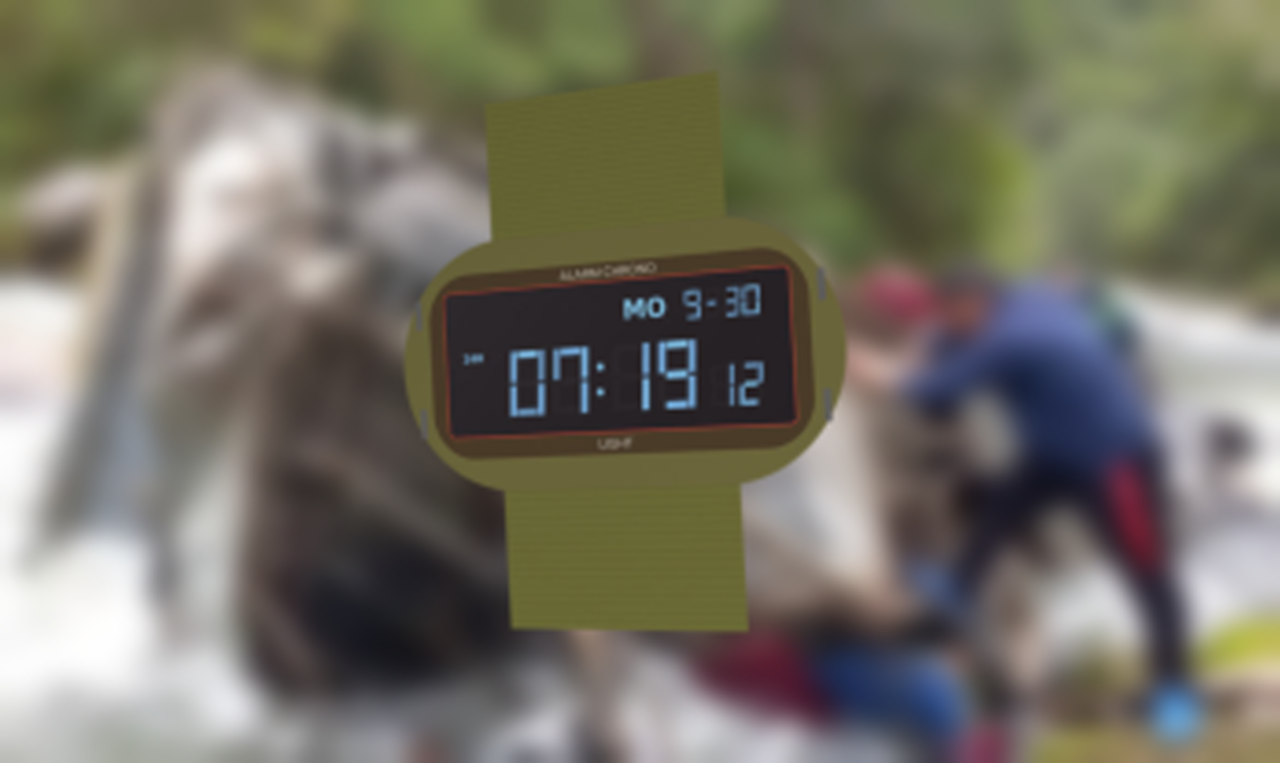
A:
7h19m12s
